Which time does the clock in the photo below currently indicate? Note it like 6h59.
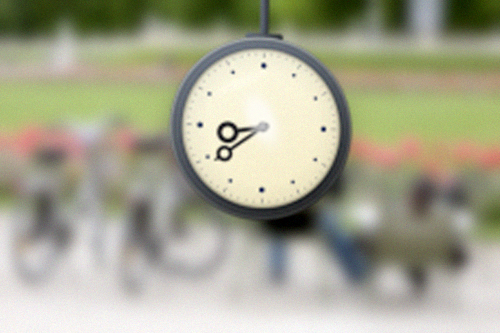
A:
8h39
